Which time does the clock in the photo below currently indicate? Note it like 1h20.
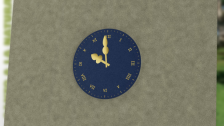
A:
9h59
